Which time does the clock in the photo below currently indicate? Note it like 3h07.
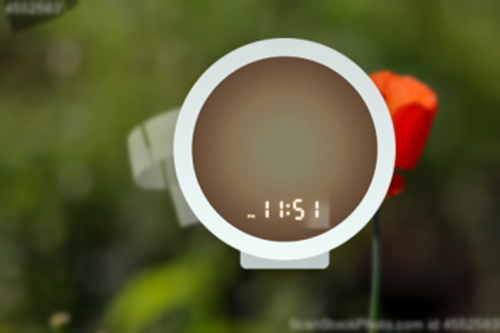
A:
11h51
